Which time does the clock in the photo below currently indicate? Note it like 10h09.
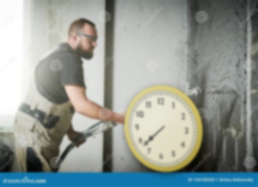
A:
7h38
